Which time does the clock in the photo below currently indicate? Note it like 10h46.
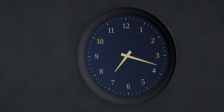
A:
7h18
